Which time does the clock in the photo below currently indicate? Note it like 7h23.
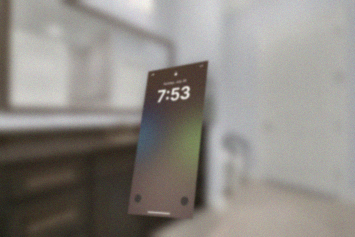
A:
7h53
